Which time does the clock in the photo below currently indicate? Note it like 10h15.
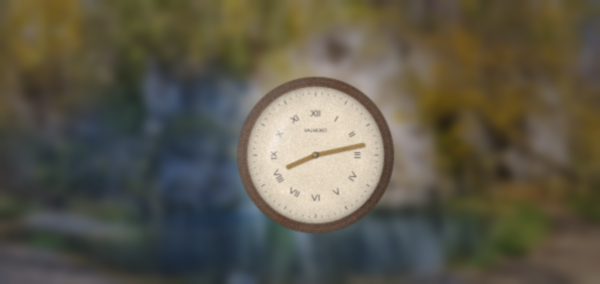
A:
8h13
